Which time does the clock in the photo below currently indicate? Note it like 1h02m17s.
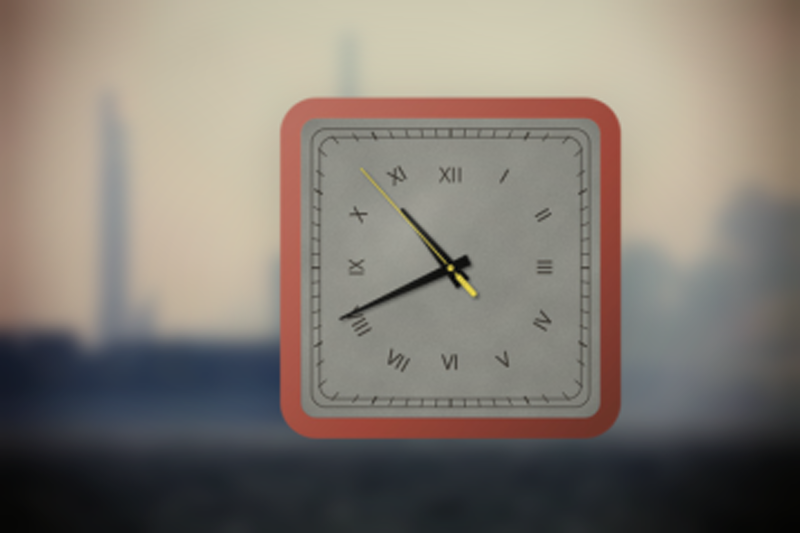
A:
10h40m53s
